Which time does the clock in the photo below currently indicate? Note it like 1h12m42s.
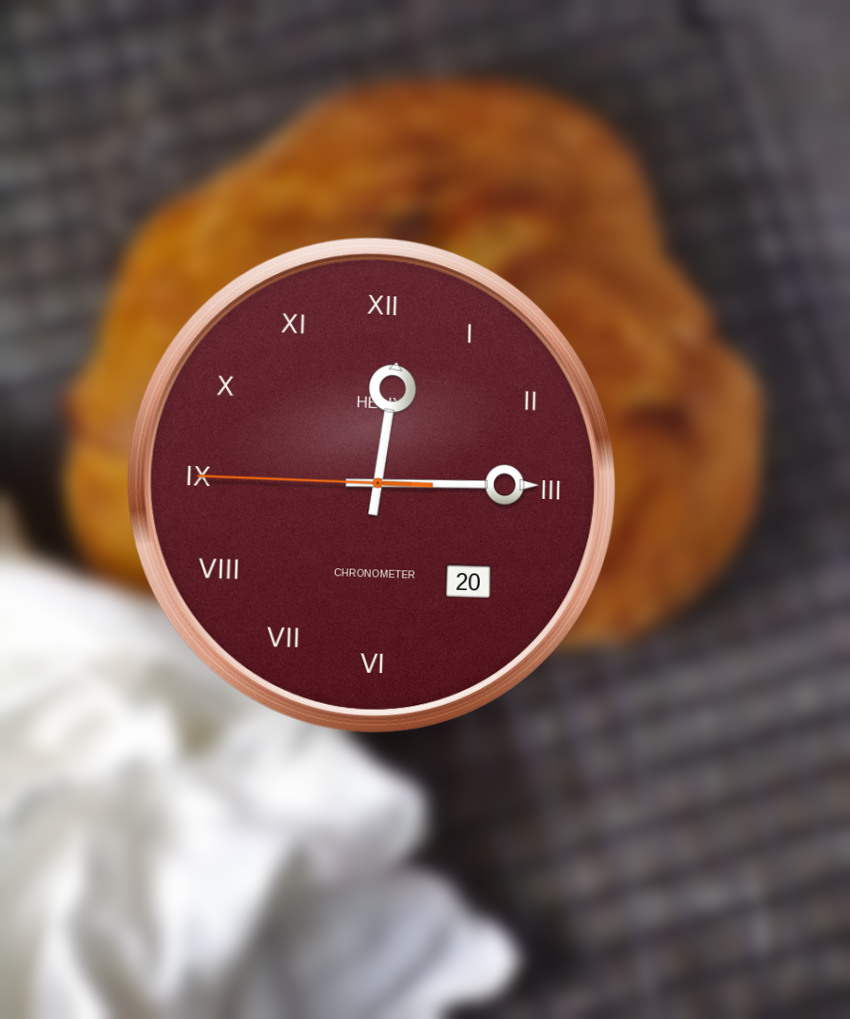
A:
12h14m45s
